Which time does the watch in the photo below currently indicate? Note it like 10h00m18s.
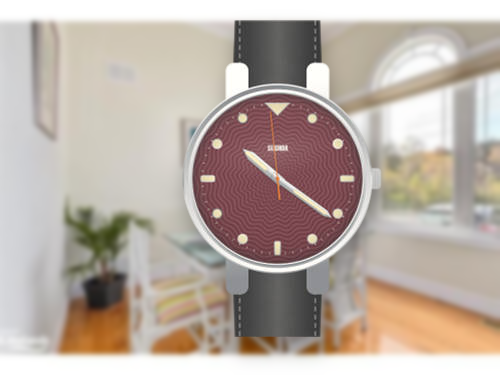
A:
10h20m59s
